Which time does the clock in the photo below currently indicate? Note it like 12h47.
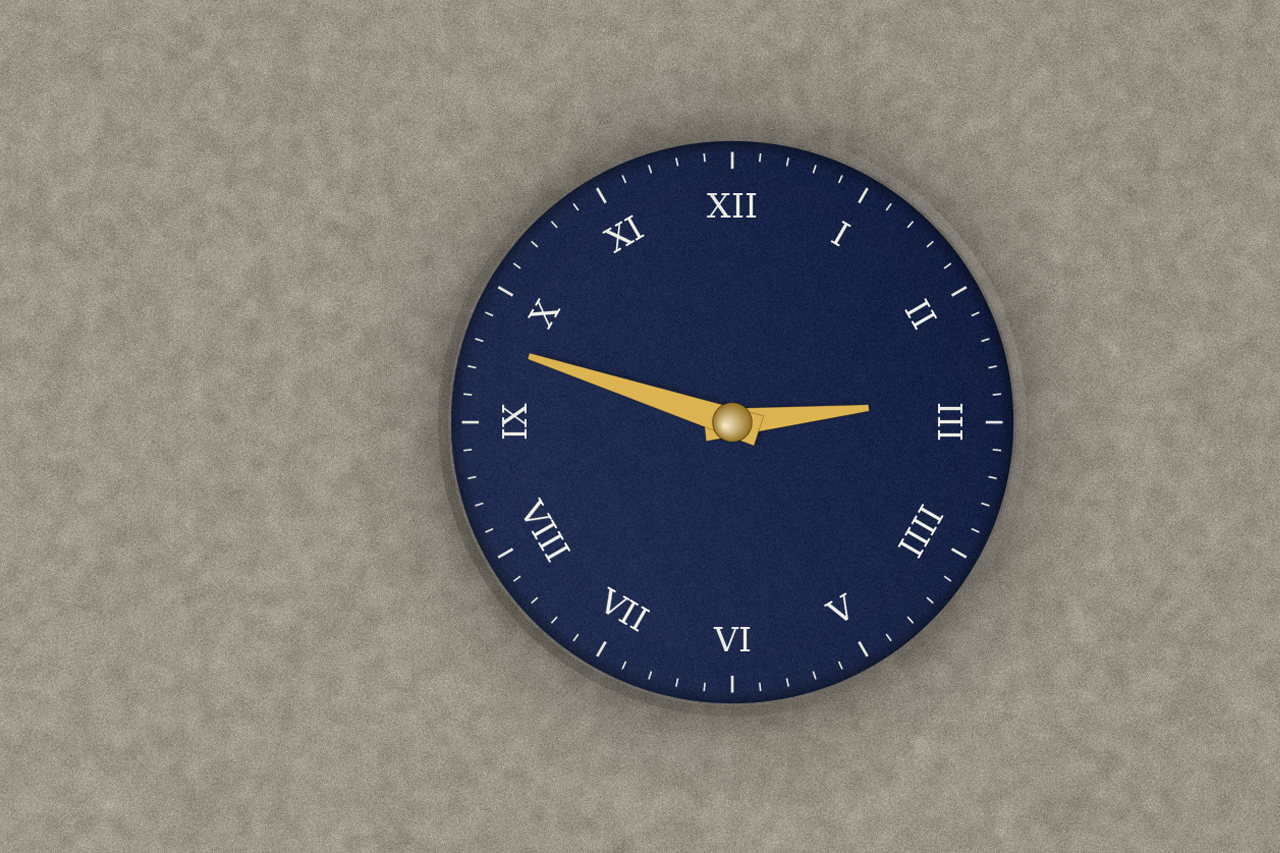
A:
2h48
